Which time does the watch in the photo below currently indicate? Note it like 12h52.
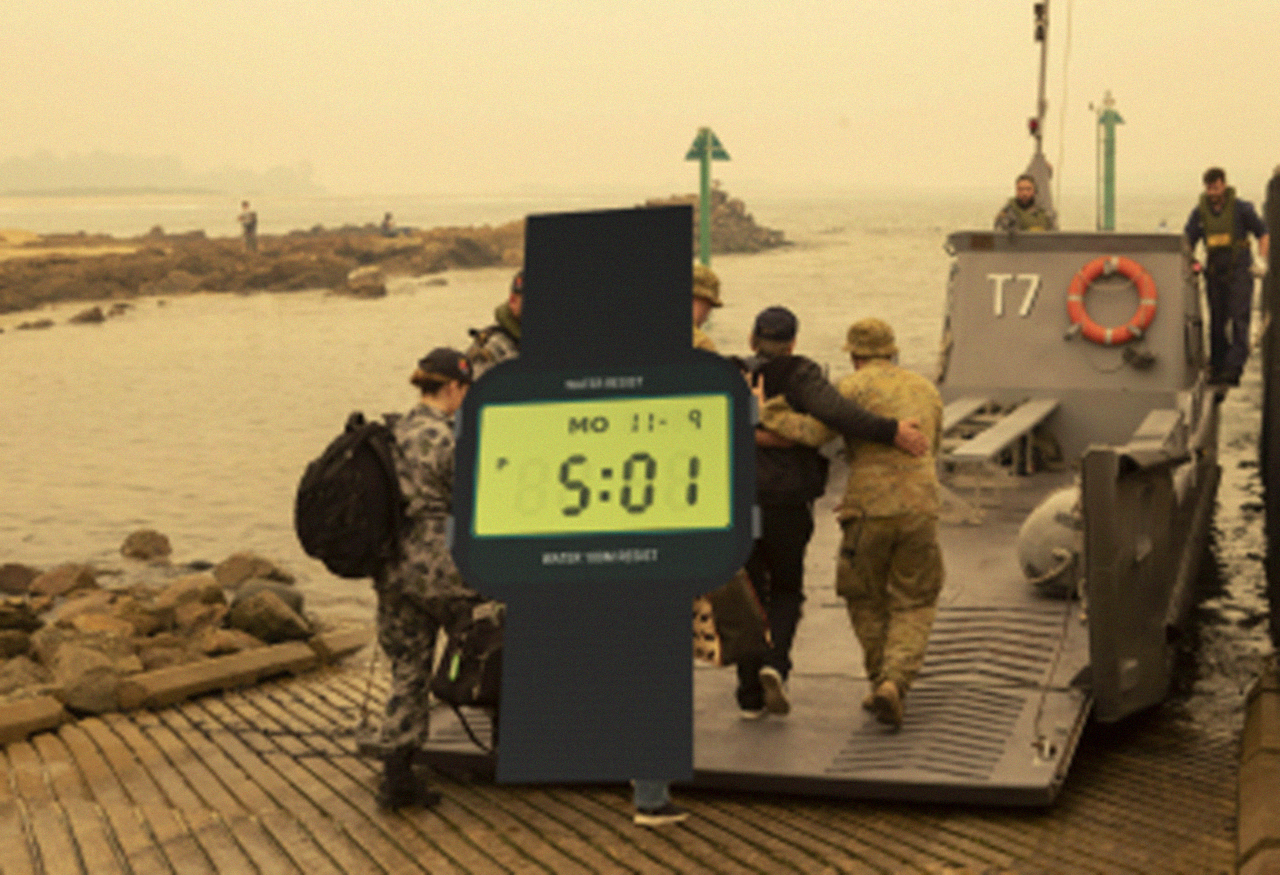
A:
5h01
